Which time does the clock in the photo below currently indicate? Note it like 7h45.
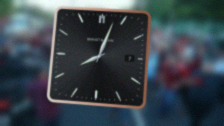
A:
8h03
